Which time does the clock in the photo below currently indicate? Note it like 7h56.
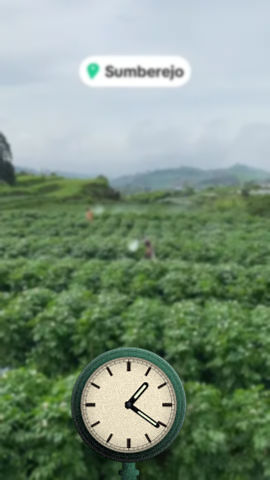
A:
1h21
